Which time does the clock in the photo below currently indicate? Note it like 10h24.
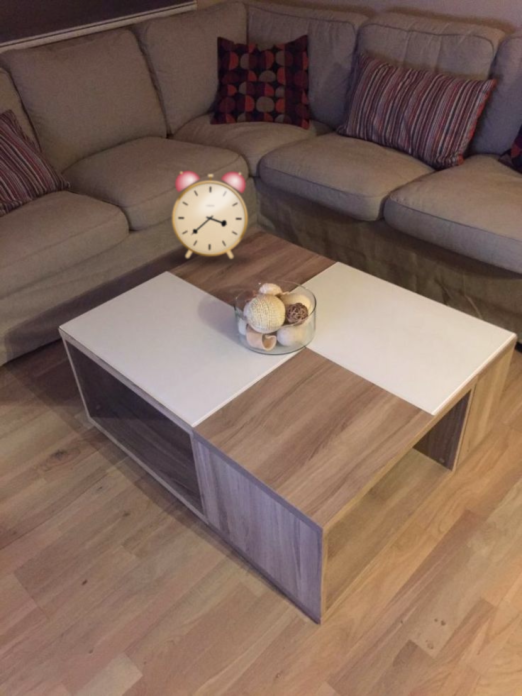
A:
3h38
